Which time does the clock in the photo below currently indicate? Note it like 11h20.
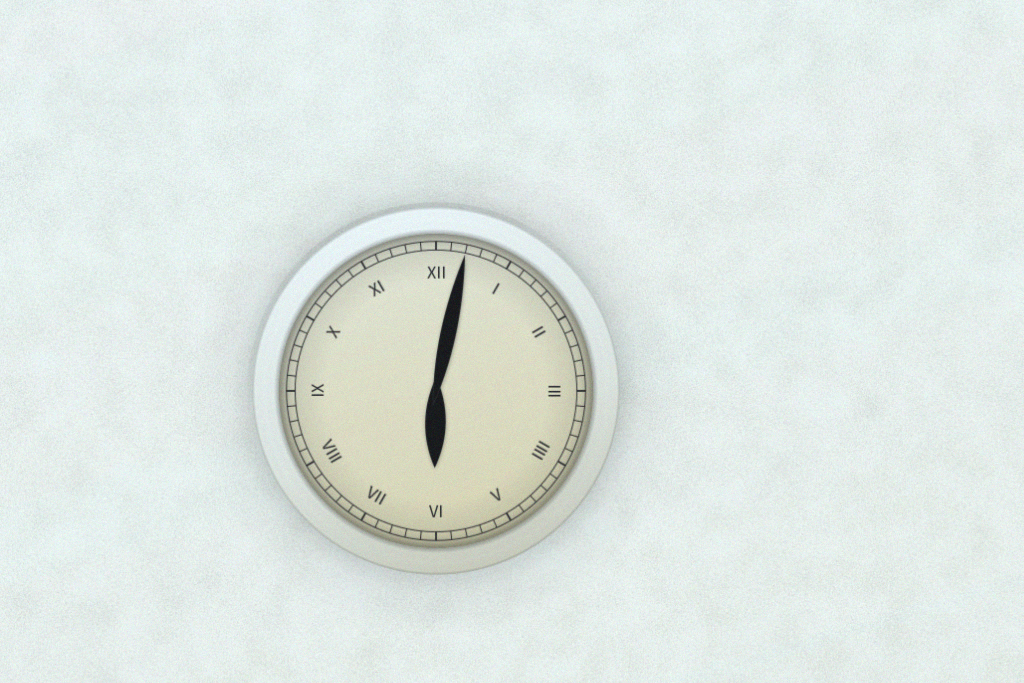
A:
6h02
